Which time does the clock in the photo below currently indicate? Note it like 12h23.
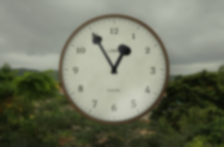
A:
12h55
